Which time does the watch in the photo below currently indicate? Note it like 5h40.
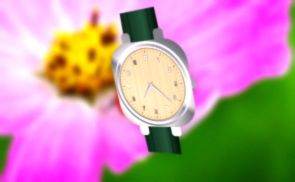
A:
7h22
